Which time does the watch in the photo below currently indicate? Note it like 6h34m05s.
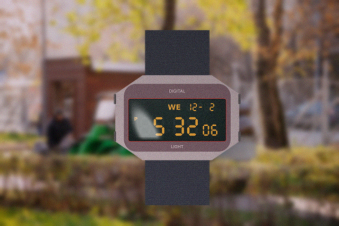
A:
5h32m06s
